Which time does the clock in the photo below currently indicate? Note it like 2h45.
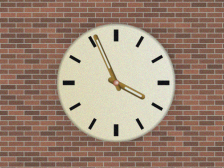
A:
3h56
